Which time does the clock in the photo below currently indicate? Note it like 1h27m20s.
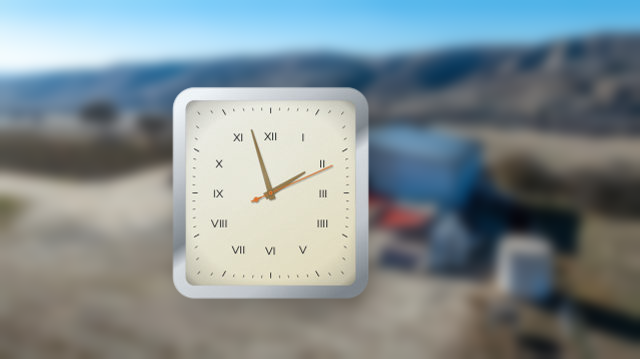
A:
1h57m11s
